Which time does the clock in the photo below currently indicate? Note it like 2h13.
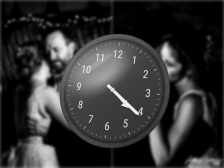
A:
4h21
